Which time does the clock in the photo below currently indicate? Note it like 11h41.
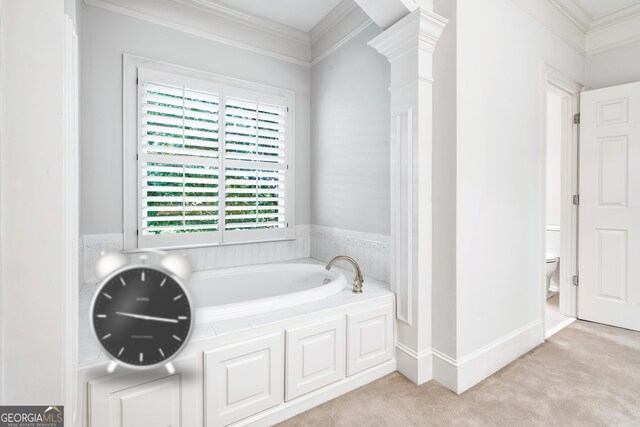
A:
9h16
